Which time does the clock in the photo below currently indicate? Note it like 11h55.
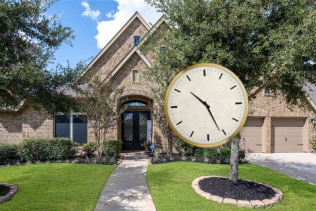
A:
10h26
